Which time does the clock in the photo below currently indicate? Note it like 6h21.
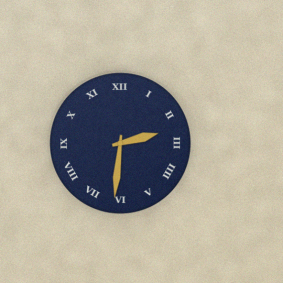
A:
2h31
